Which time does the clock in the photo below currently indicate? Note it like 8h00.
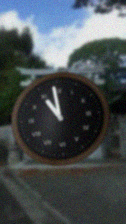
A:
10h59
